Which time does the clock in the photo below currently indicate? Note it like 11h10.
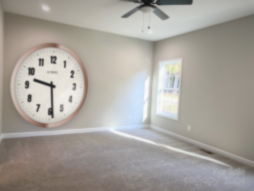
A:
9h29
